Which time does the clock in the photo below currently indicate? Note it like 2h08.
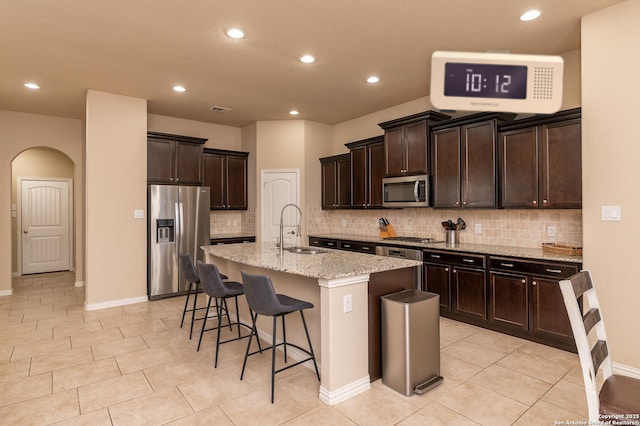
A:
10h12
